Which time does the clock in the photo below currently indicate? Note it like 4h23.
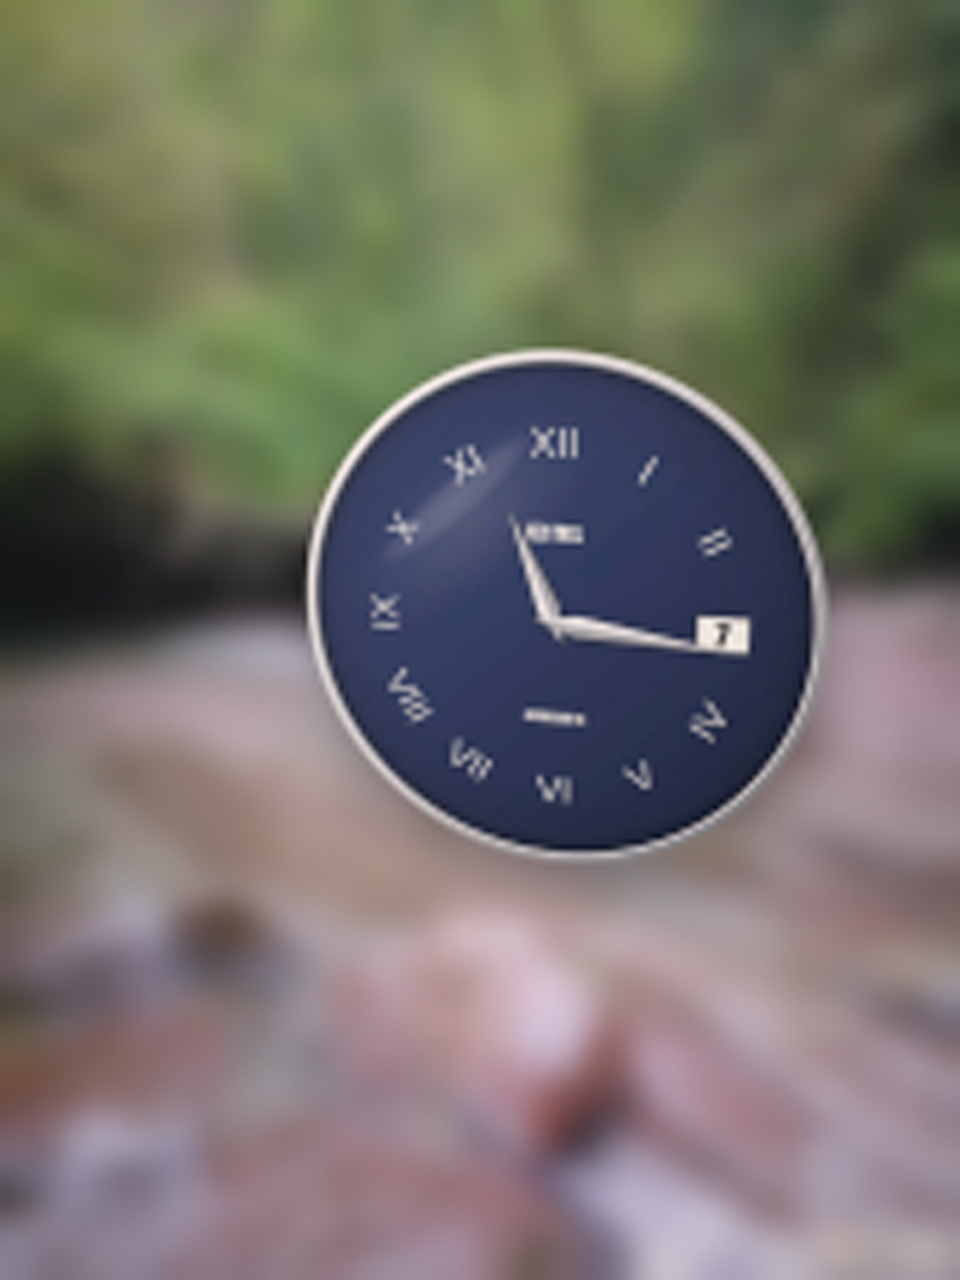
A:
11h16
